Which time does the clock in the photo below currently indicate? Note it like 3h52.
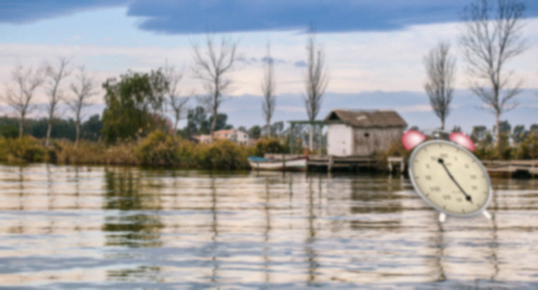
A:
11h26
